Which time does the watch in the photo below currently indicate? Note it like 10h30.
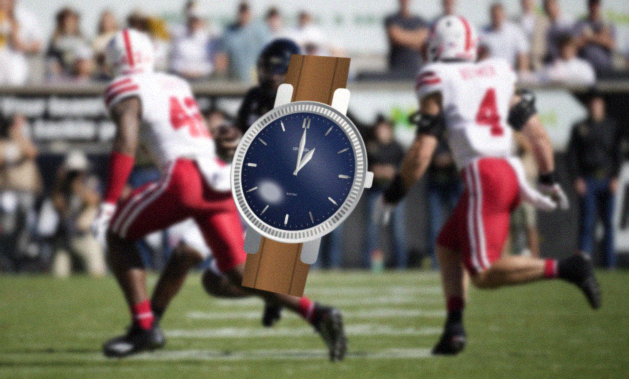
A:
1h00
